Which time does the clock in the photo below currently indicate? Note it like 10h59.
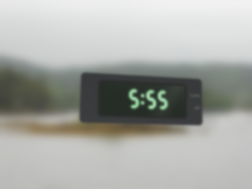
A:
5h55
